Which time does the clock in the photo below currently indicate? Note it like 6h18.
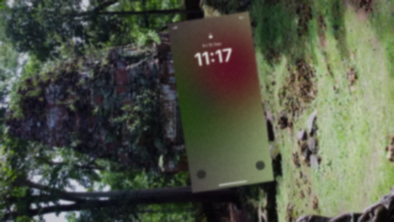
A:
11h17
